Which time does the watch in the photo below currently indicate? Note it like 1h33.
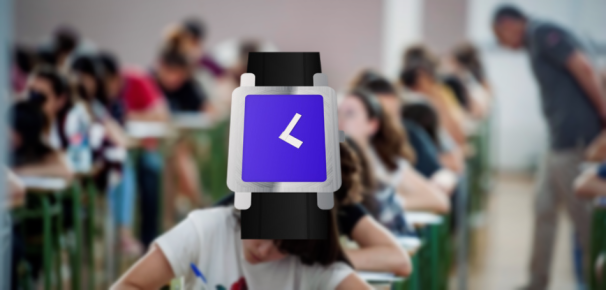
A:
4h05
